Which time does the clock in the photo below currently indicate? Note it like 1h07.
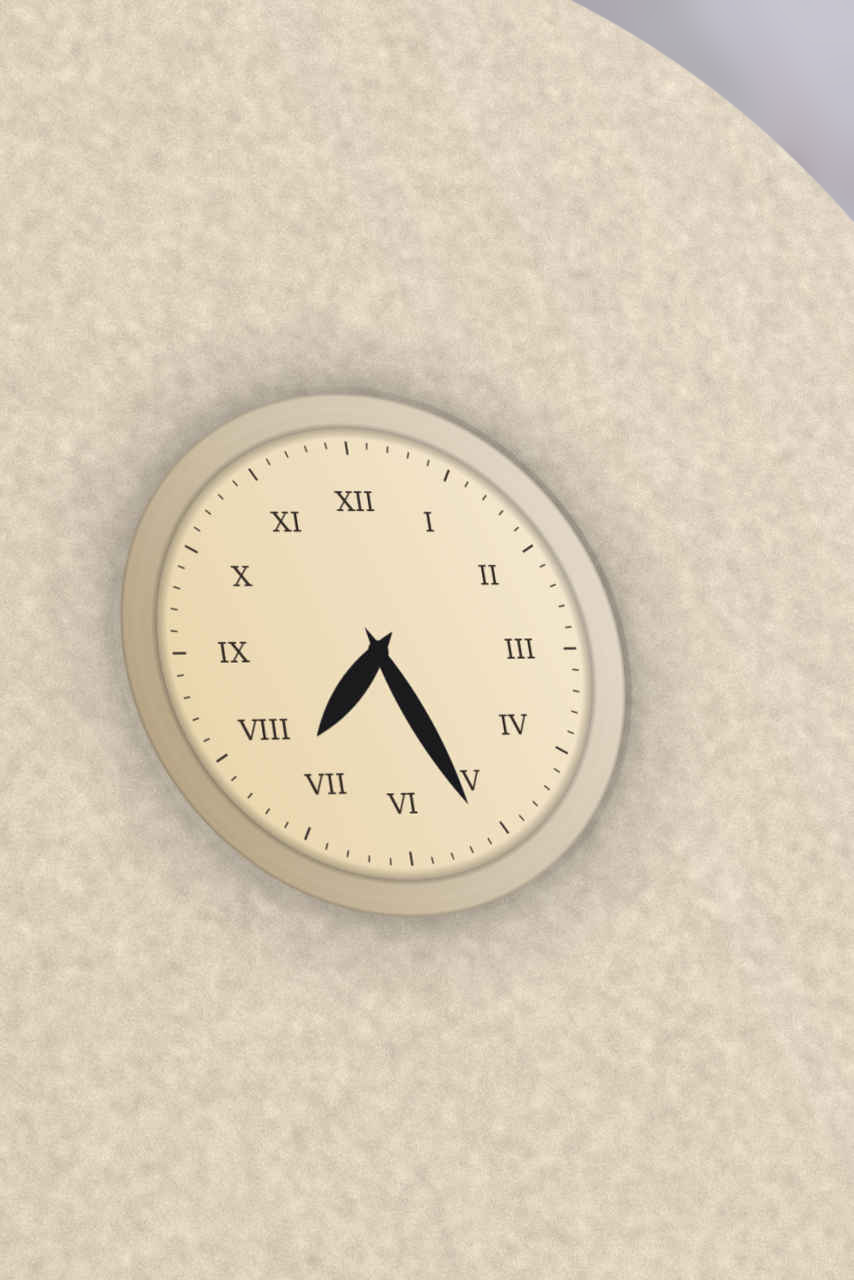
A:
7h26
